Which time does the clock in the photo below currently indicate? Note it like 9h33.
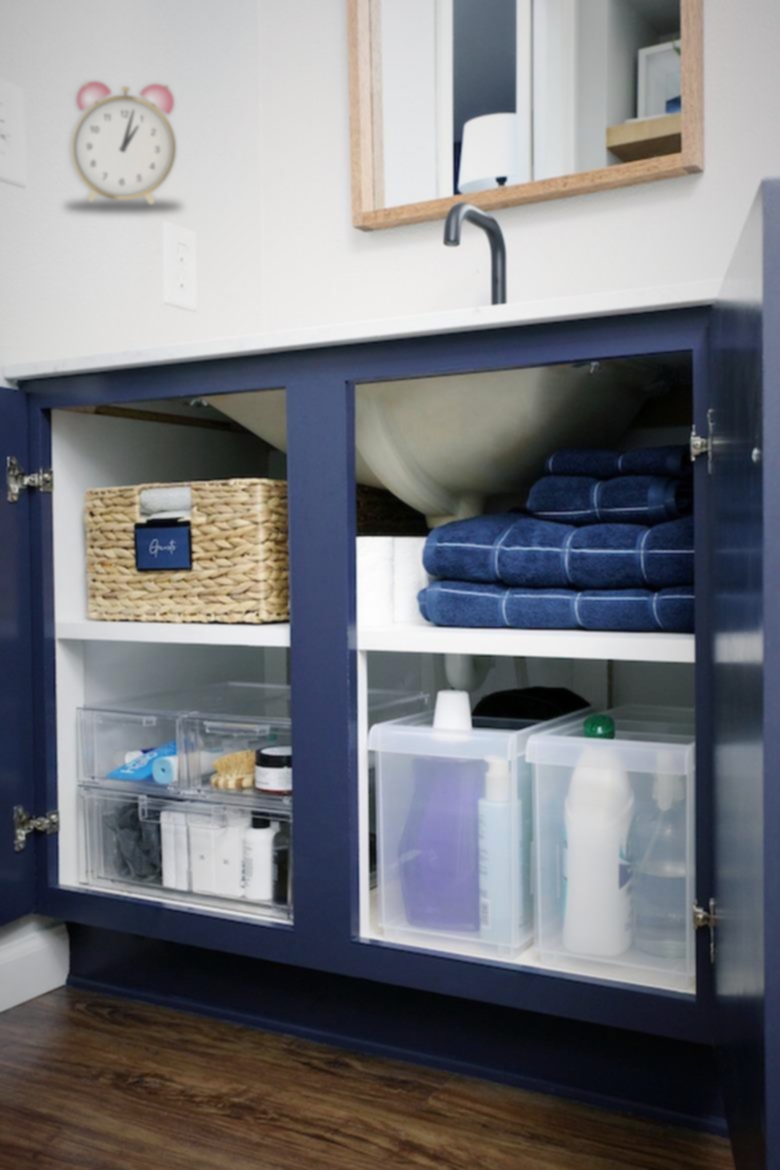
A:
1h02
